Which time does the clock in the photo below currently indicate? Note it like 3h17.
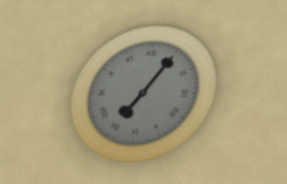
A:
7h05
